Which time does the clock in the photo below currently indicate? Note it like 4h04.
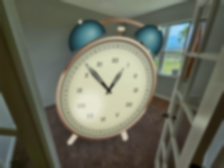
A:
12h52
